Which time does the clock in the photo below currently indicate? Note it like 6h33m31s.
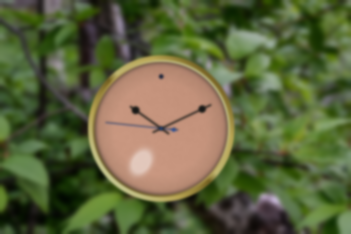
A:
10h10m46s
